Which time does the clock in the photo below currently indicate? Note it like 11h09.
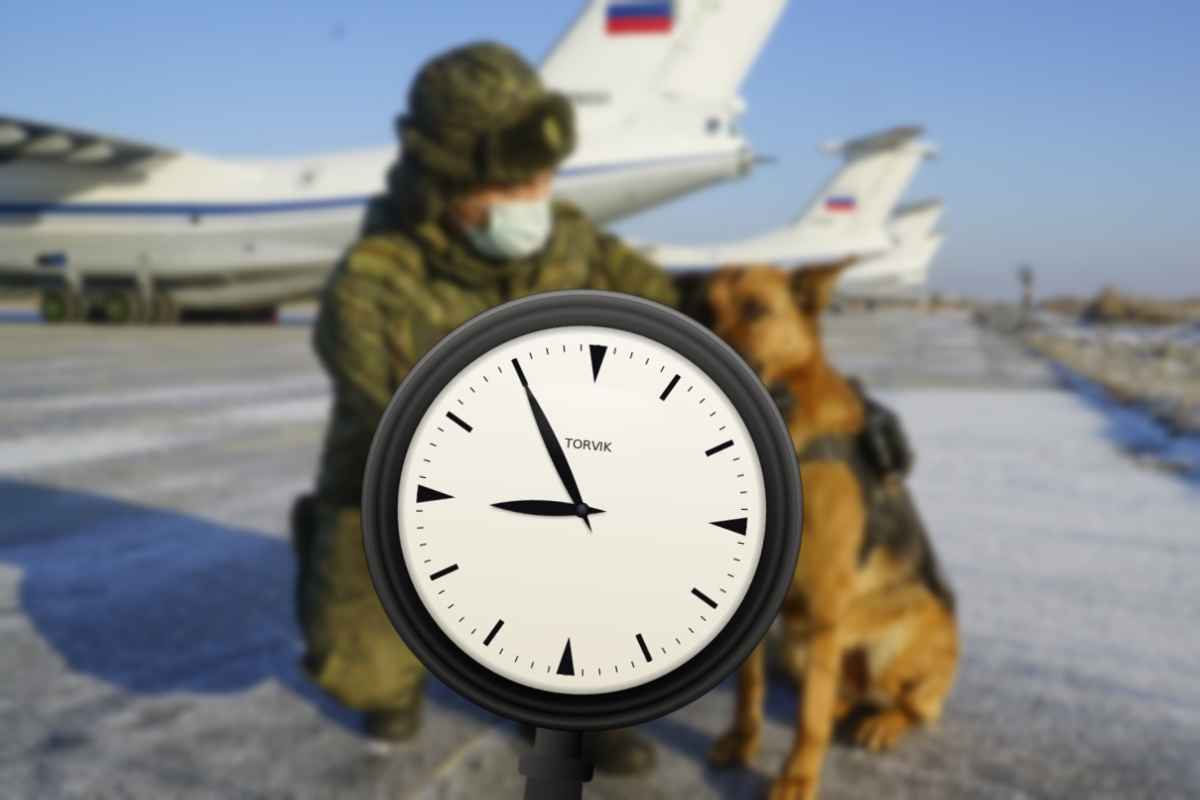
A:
8h55
